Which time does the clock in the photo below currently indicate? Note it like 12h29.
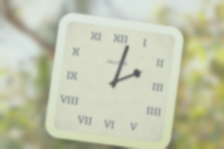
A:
2h02
